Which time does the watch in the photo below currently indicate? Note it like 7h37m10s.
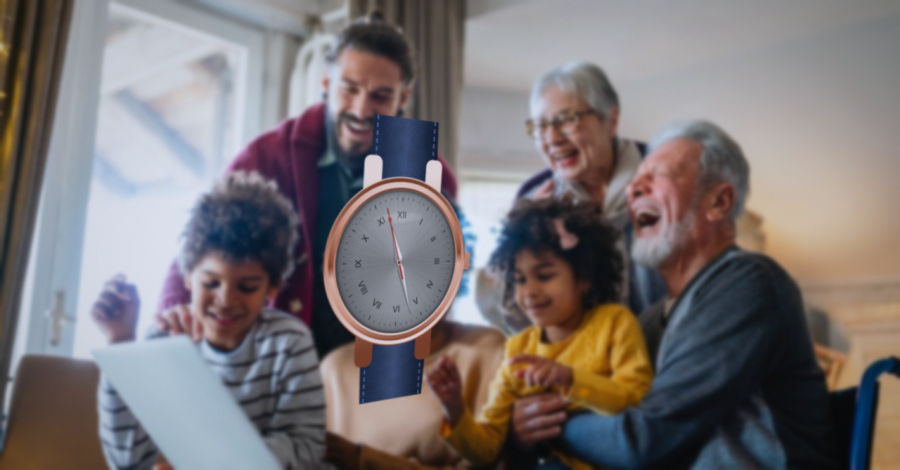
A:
11h26m57s
